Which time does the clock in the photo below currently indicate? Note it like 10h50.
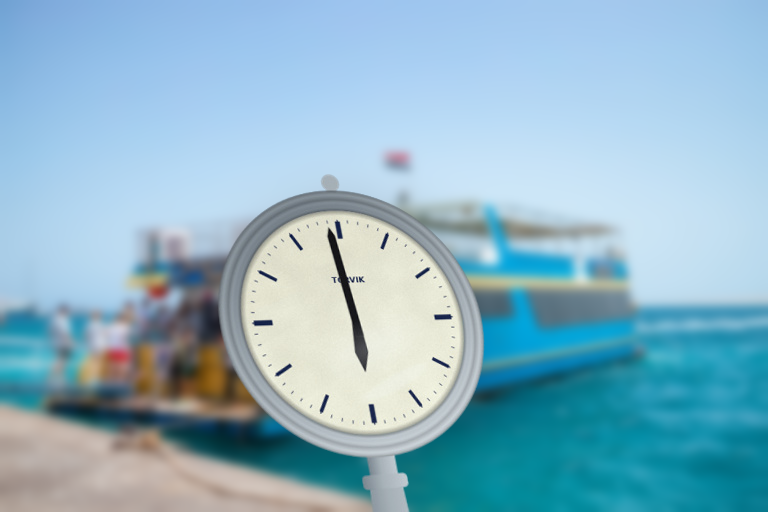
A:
5h59
